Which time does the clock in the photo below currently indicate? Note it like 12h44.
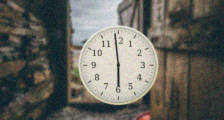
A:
5h59
